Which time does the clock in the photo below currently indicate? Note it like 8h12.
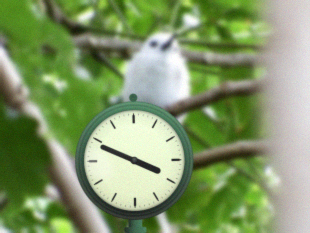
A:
3h49
